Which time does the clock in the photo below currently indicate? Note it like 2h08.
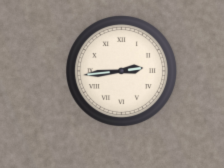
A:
2h44
